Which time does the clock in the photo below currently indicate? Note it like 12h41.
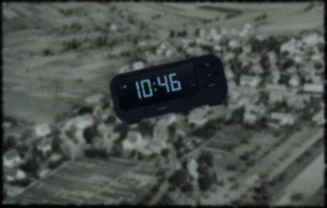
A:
10h46
